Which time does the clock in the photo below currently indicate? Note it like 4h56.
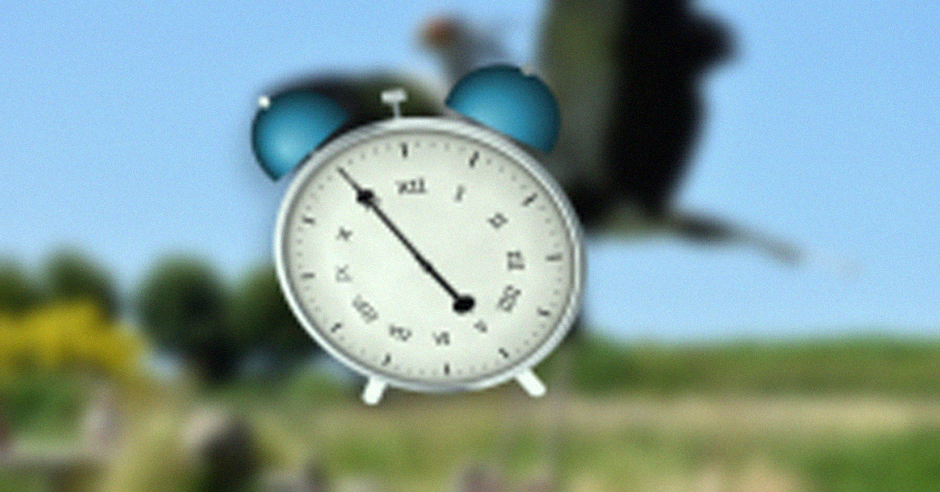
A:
4h55
